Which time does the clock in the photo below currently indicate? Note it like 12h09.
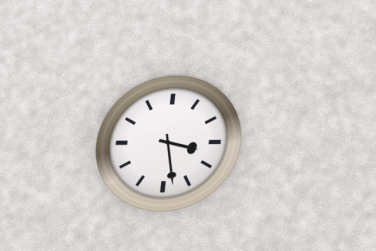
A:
3h28
